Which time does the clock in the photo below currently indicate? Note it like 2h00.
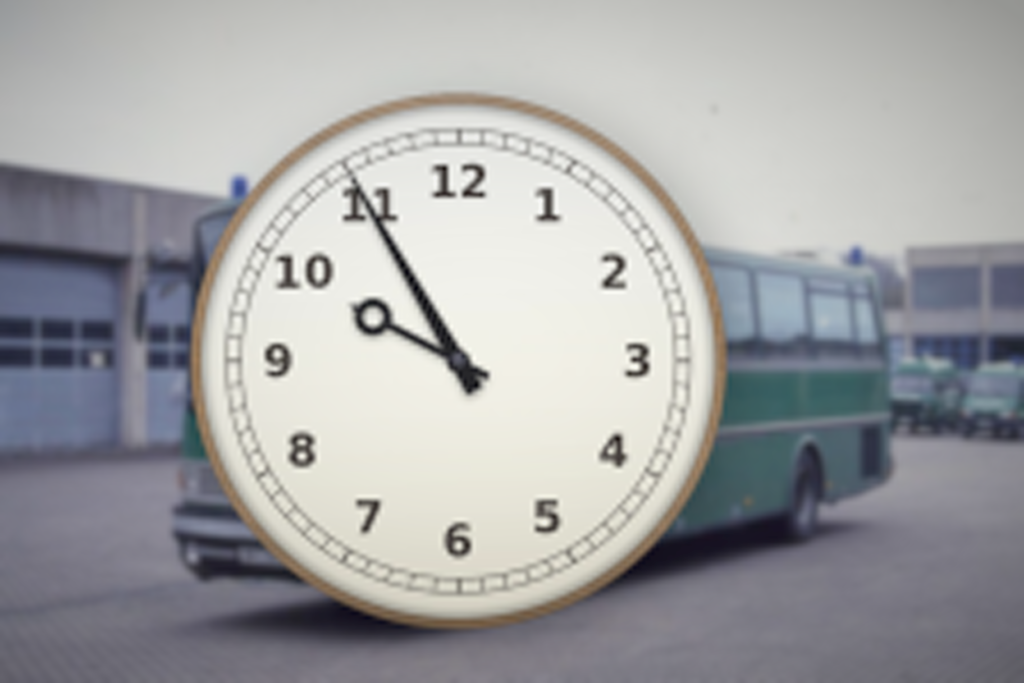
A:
9h55
